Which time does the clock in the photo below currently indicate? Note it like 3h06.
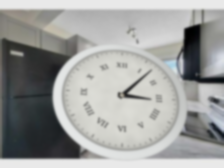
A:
3h07
